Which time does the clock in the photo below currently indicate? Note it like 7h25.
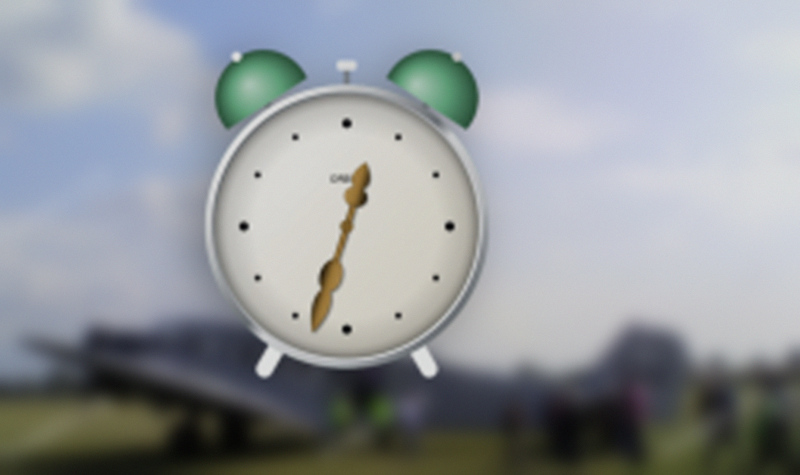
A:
12h33
